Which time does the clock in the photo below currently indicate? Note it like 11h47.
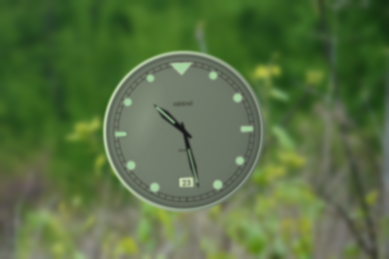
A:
10h28
